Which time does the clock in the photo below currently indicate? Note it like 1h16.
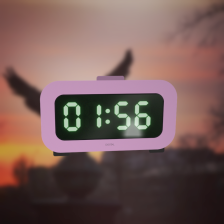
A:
1h56
